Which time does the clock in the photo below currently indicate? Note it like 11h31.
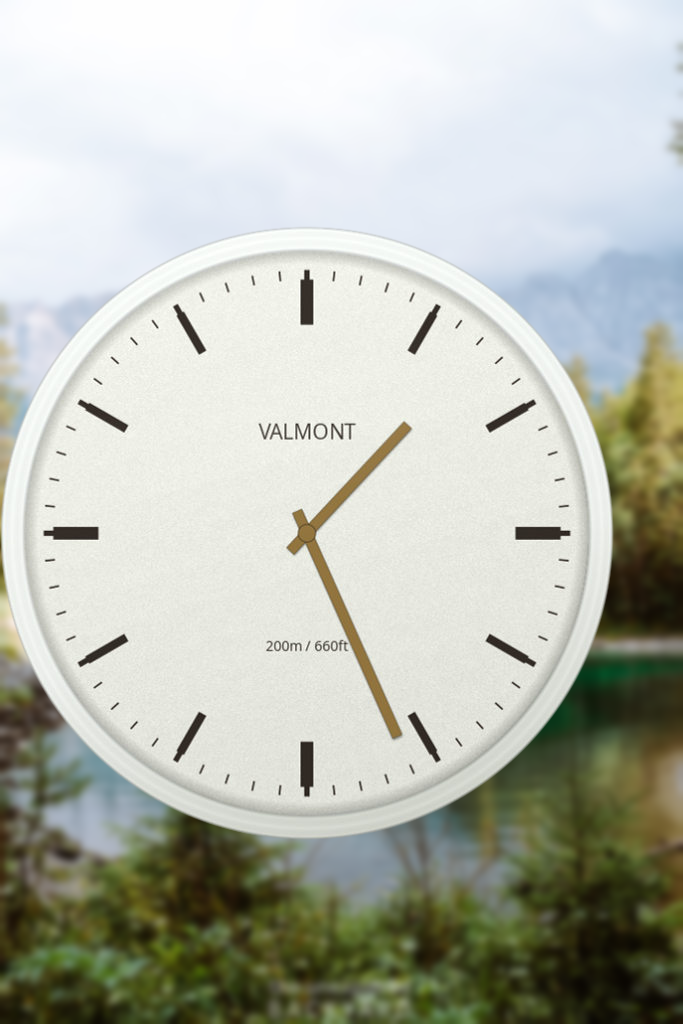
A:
1h26
